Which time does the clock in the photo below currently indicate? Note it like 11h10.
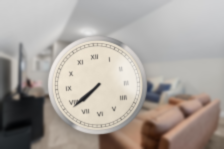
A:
7h39
